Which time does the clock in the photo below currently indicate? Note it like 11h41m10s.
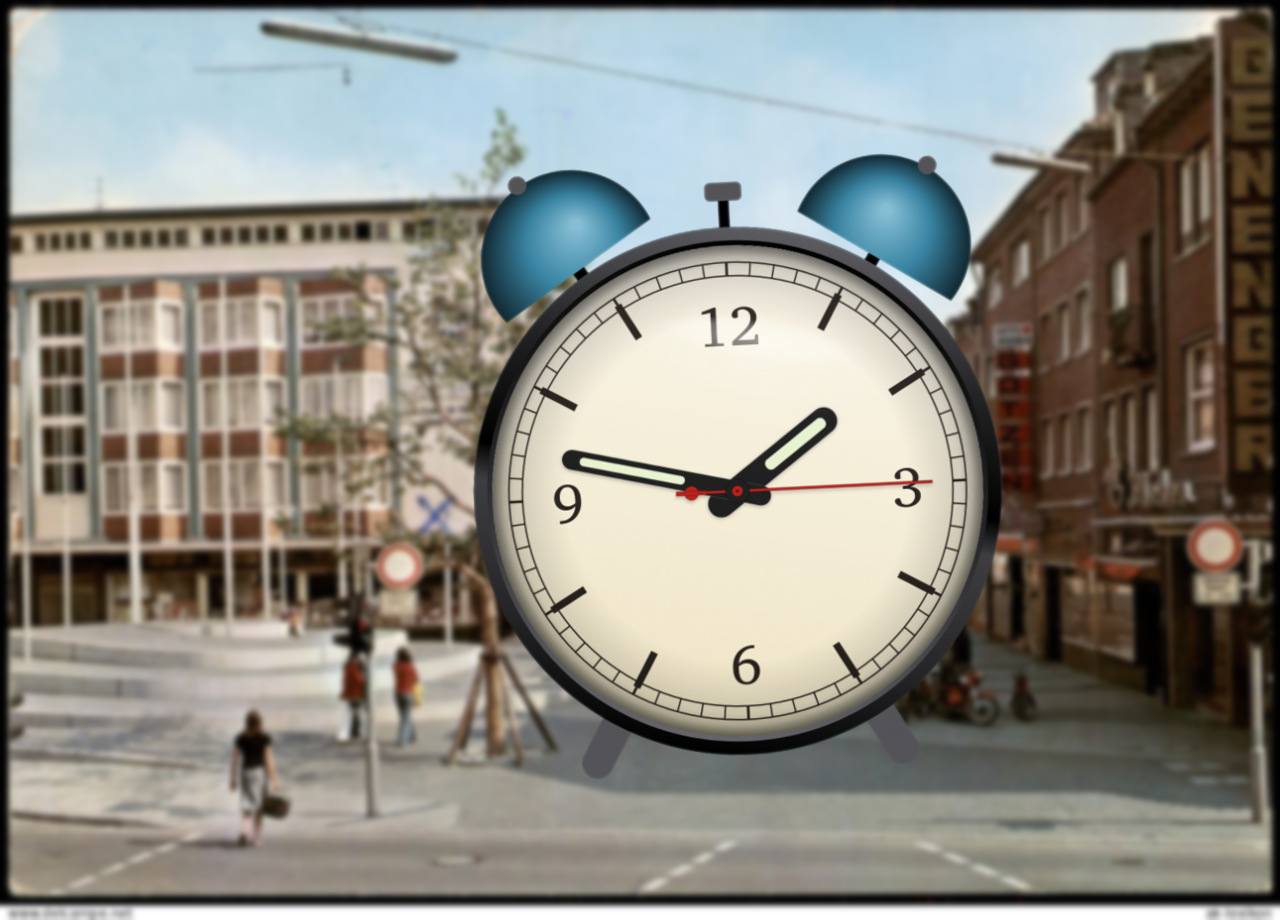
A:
1h47m15s
